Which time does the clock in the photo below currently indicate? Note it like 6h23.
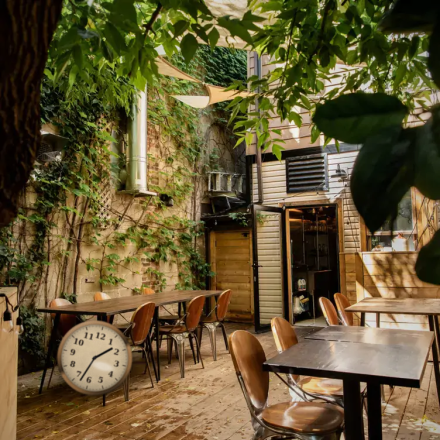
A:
1h33
